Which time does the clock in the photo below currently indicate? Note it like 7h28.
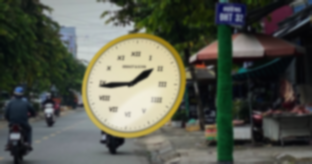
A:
1h44
